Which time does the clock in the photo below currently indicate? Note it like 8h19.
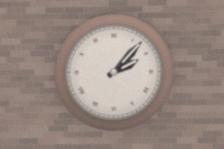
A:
2h07
